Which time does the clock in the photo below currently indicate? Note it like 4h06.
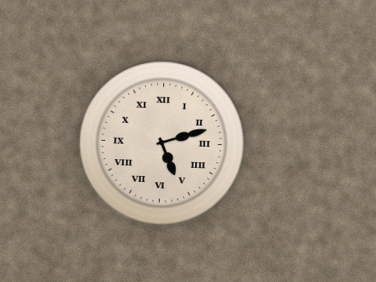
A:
5h12
